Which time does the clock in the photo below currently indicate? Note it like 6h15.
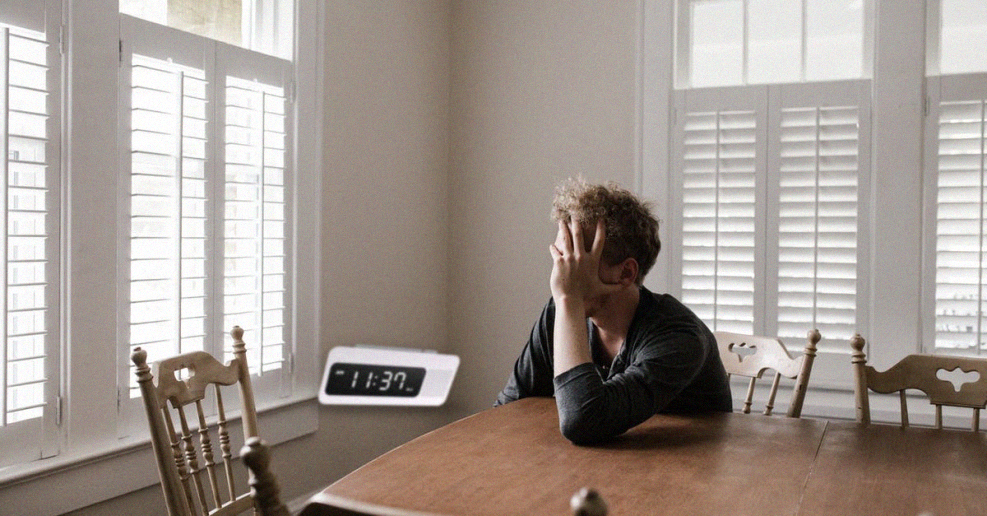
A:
11h37
